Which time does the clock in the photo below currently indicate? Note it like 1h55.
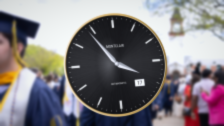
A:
3h54
